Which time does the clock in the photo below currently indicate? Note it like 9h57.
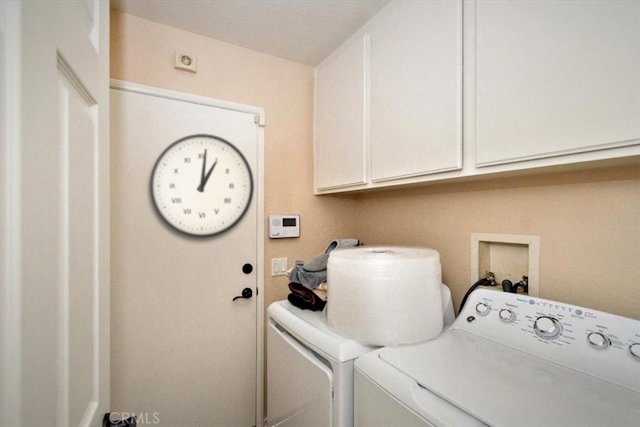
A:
1h01
